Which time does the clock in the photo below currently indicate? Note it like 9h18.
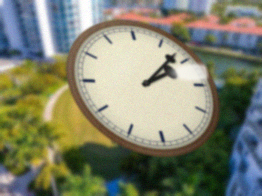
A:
2h08
